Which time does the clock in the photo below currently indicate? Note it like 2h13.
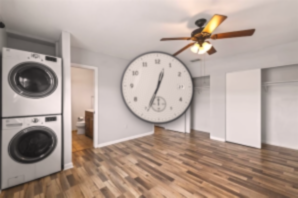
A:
12h34
